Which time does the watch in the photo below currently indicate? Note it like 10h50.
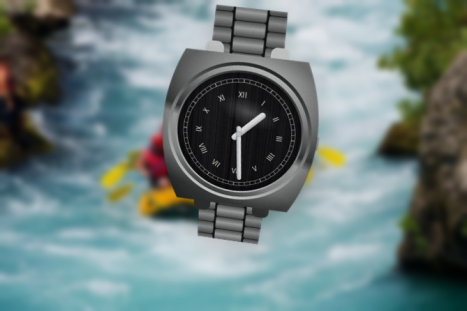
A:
1h29
